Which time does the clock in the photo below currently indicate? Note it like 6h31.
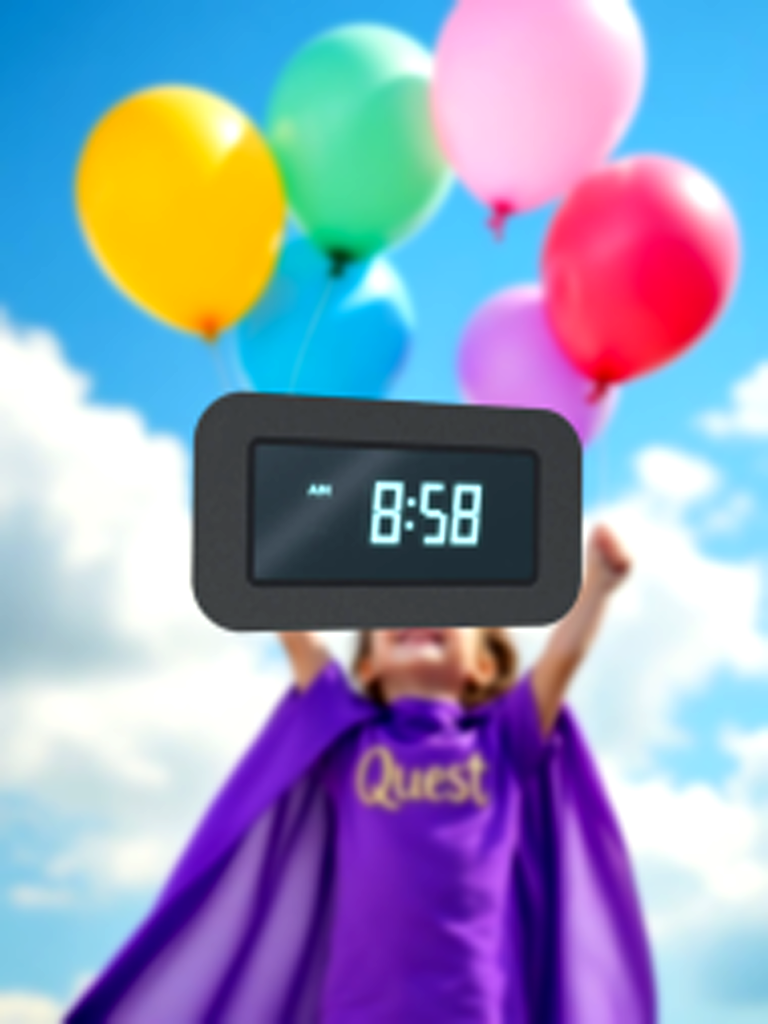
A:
8h58
